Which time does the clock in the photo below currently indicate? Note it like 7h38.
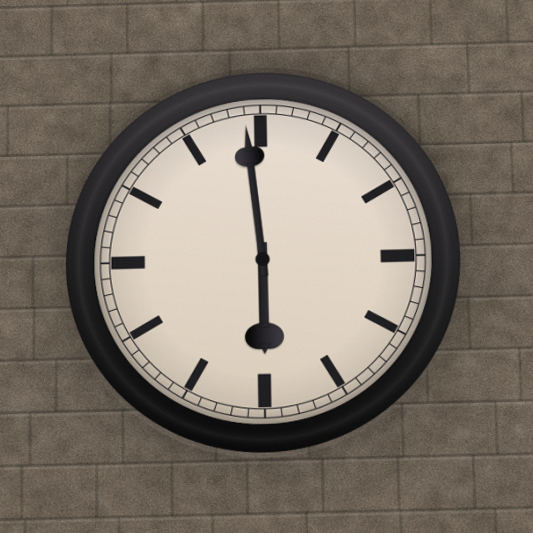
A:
5h59
